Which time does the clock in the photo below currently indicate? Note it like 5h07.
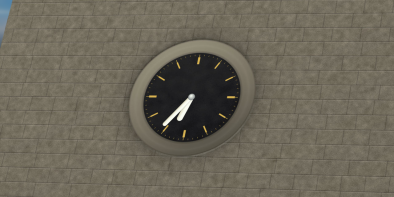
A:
6h36
